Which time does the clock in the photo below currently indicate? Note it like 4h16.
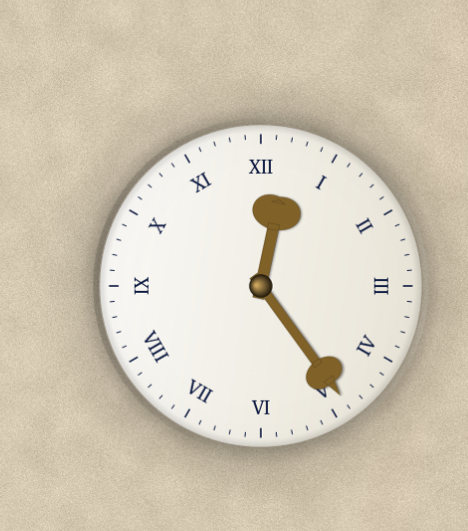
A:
12h24
